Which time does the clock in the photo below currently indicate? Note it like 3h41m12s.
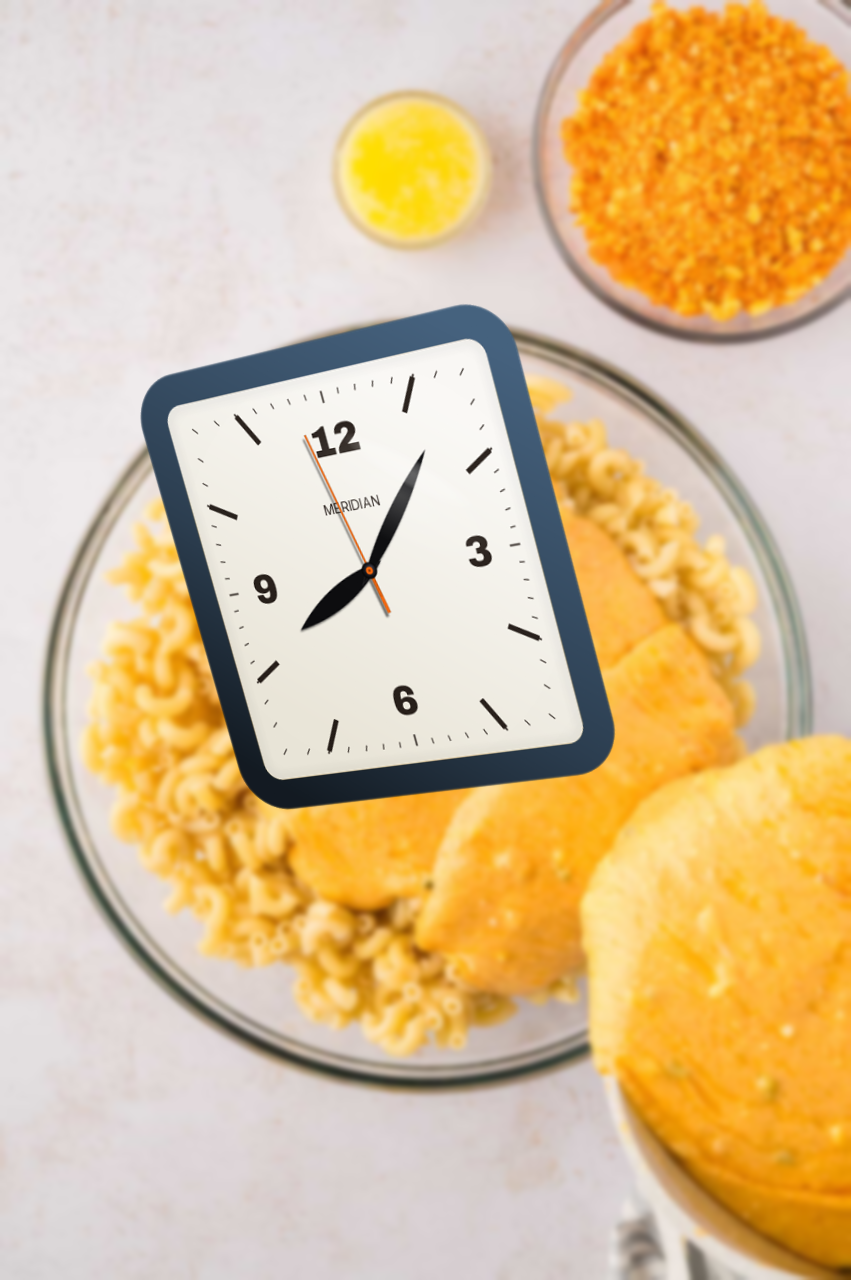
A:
8h06m58s
